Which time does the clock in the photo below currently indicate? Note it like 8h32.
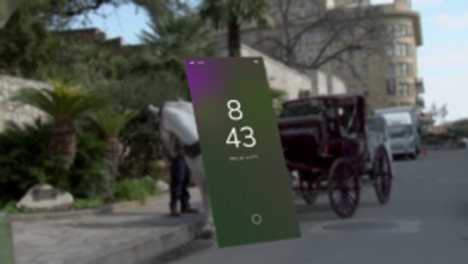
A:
8h43
